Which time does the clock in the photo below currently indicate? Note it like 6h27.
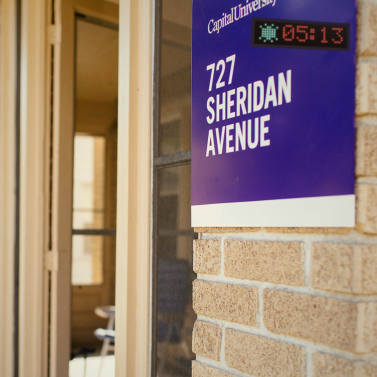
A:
5h13
